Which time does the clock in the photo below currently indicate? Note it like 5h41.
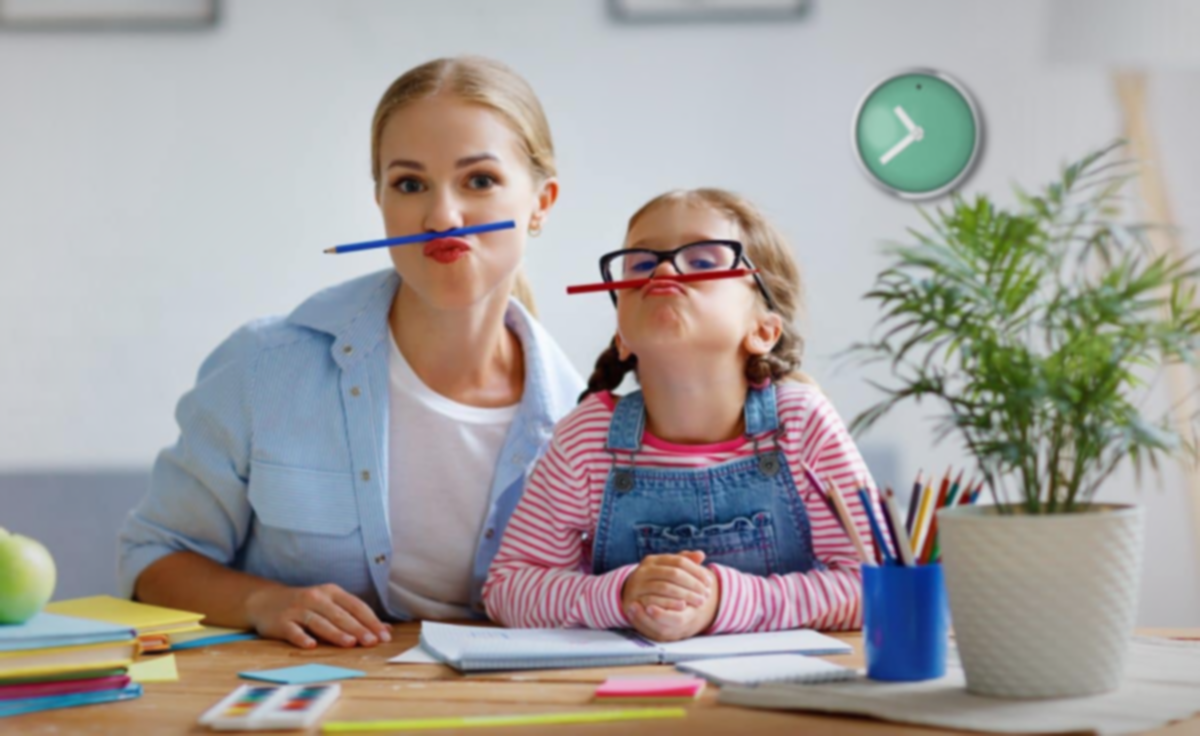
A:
10h38
